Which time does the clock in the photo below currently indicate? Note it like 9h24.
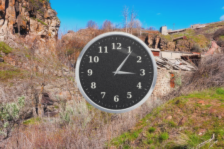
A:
3h06
